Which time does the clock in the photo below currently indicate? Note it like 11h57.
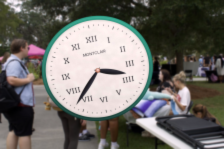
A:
3h37
